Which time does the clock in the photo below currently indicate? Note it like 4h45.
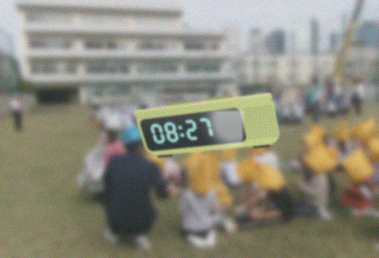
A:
8h27
